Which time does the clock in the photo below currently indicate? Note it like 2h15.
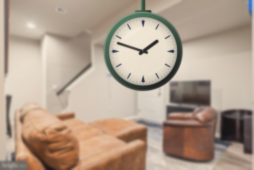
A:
1h48
